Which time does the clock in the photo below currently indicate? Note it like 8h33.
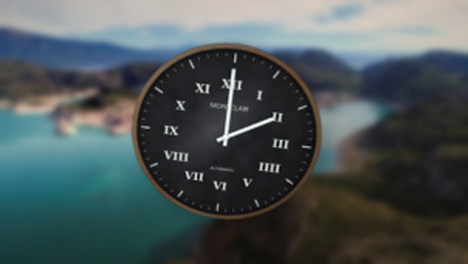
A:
2h00
